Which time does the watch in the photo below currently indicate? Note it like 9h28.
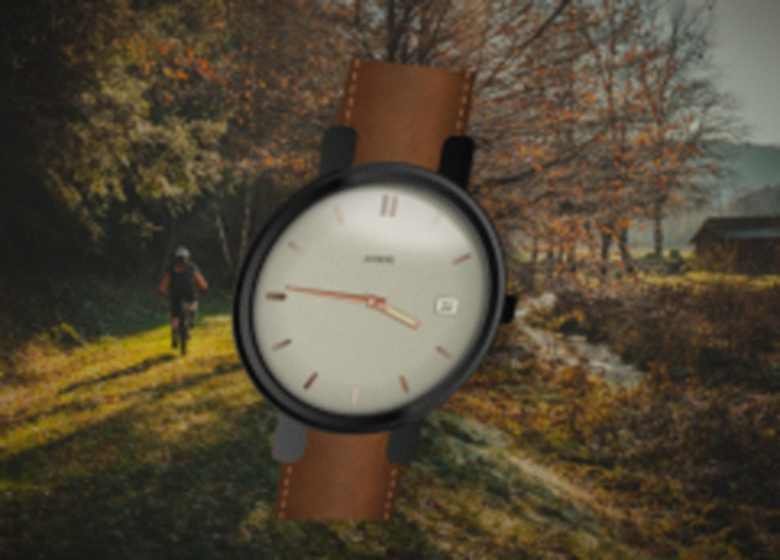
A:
3h46
